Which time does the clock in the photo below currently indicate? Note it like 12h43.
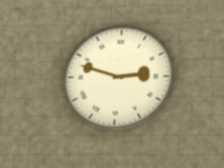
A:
2h48
